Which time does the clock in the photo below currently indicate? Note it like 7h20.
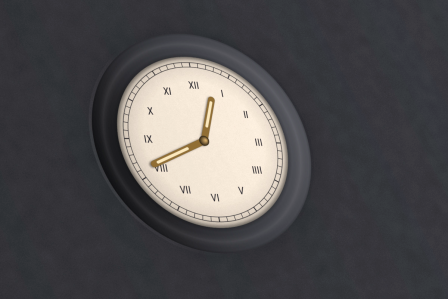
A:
12h41
